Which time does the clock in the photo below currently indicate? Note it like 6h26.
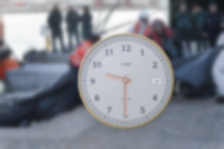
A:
9h30
